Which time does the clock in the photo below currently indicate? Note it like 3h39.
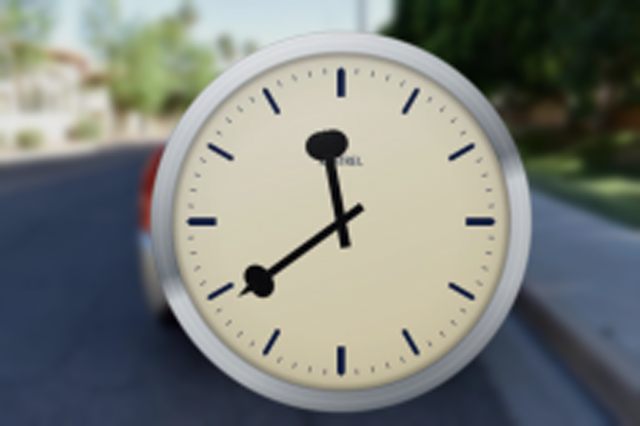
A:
11h39
